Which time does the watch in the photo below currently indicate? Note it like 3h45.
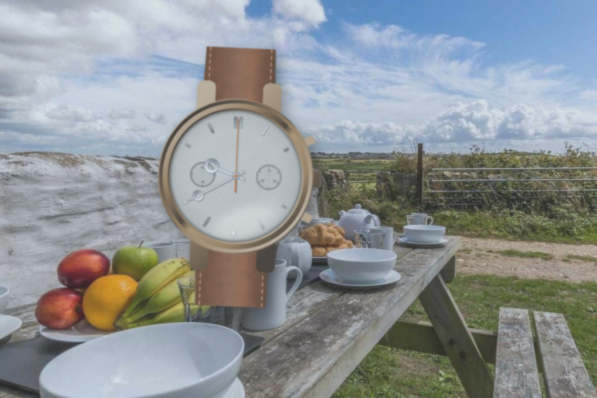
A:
9h40
